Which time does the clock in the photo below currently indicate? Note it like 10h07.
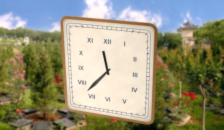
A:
11h37
